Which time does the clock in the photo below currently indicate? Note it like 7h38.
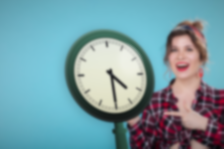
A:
4h30
